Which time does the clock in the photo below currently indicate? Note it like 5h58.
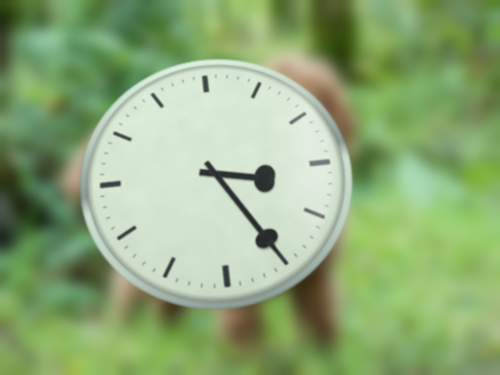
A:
3h25
